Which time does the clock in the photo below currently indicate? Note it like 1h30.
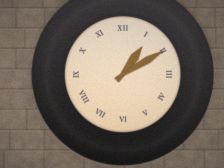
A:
1h10
